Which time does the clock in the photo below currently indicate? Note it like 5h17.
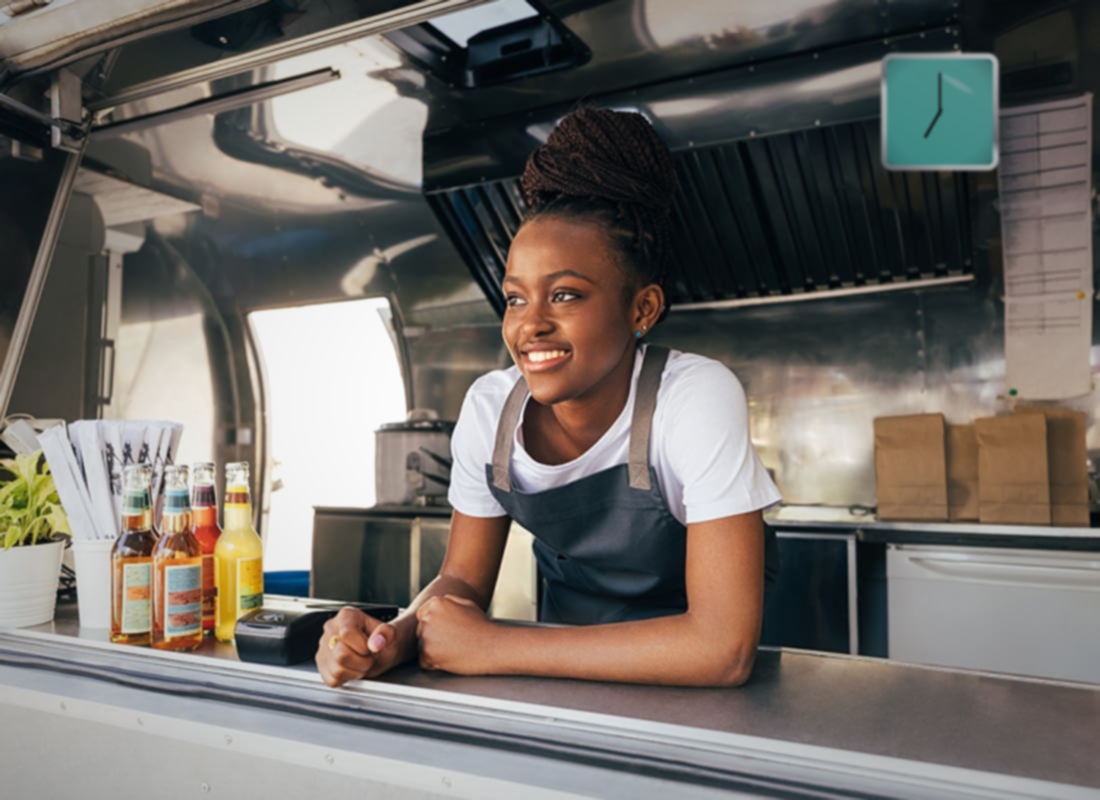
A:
7h00
